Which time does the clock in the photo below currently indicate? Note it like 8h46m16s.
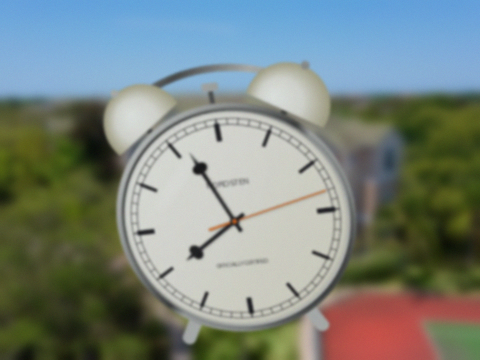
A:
7h56m13s
